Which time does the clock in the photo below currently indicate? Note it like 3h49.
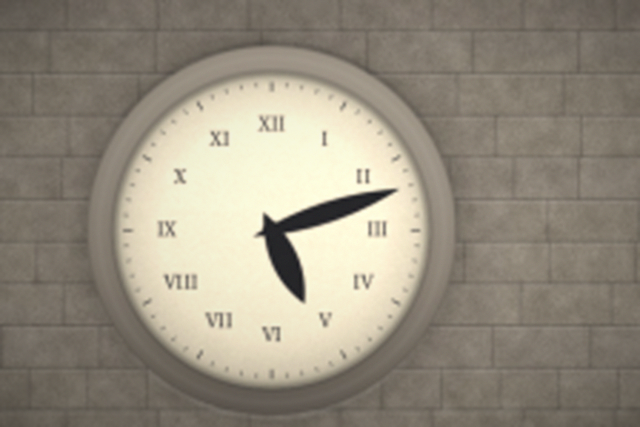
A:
5h12
